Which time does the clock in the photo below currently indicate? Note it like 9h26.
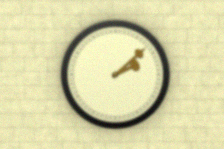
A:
2h08
